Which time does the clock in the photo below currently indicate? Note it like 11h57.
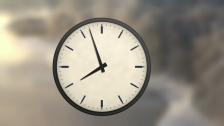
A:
7h57
